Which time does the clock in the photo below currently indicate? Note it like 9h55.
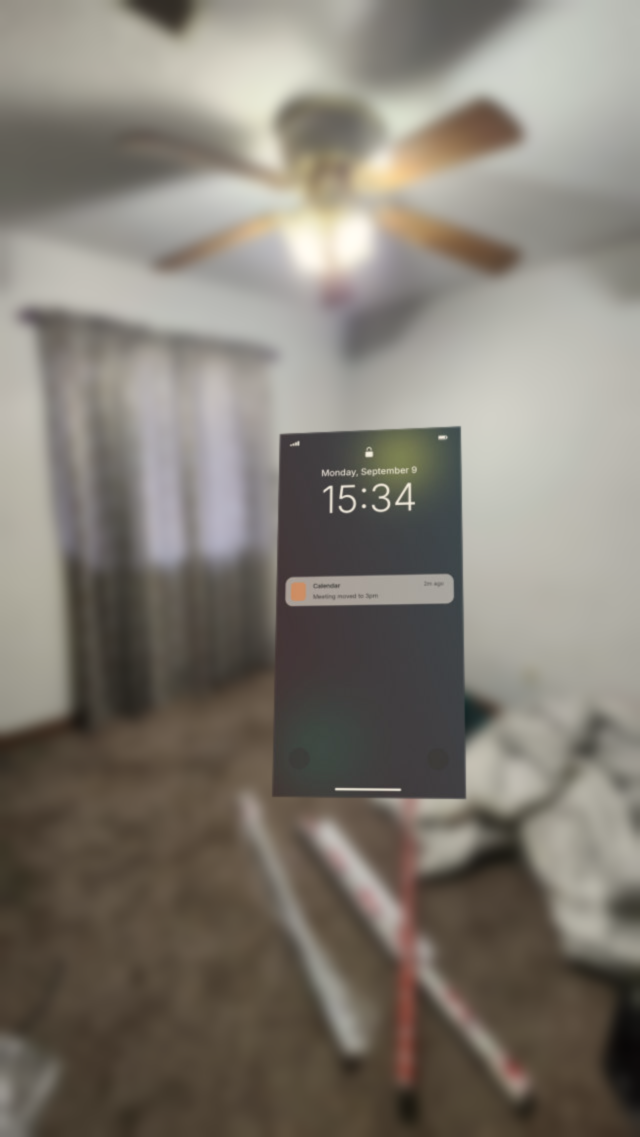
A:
15h34
